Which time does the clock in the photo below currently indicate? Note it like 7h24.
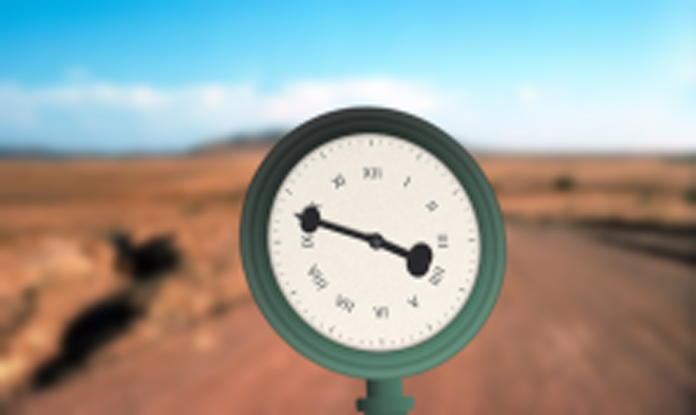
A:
3h48
